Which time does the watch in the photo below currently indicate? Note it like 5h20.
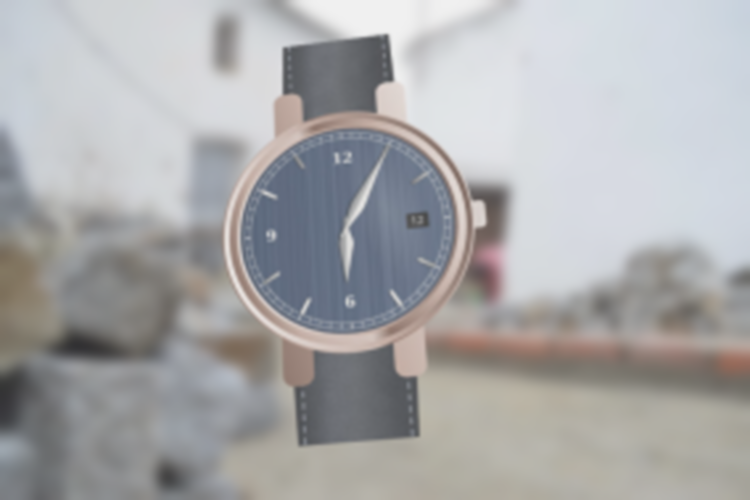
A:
6h05
